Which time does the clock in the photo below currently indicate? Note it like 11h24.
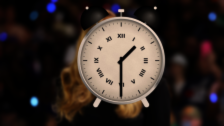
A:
1h30
